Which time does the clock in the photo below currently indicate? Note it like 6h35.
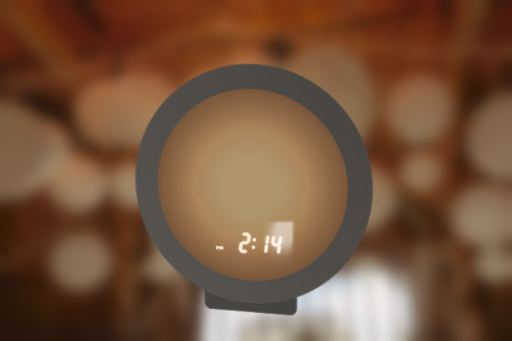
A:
2h14
